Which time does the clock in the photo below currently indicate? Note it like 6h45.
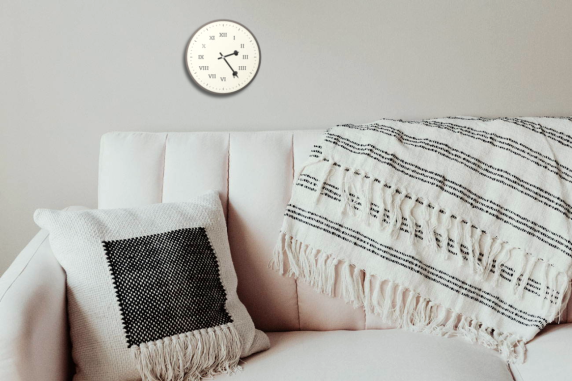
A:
2h24
